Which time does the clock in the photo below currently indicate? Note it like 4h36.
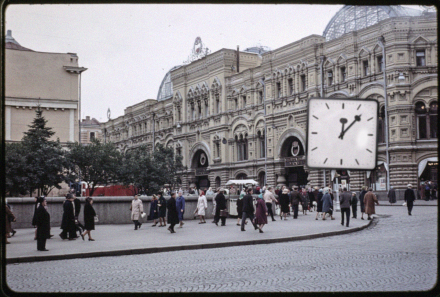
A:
12h07
